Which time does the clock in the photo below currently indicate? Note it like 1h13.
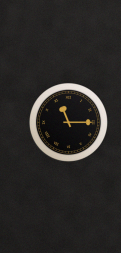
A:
11h15
